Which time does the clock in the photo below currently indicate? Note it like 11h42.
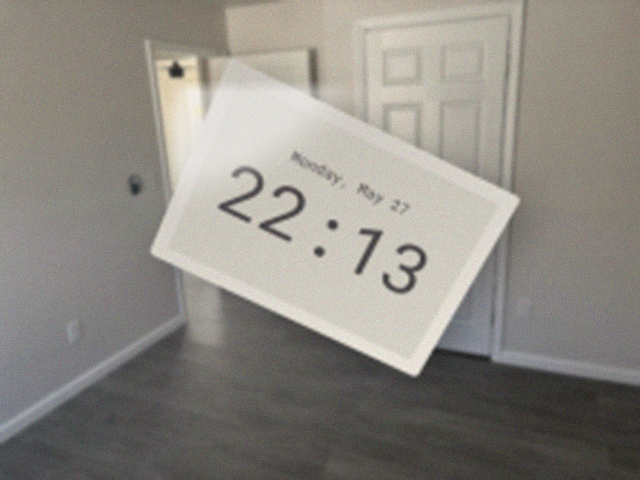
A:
22h13
